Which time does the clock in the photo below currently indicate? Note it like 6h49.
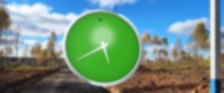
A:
5h41
